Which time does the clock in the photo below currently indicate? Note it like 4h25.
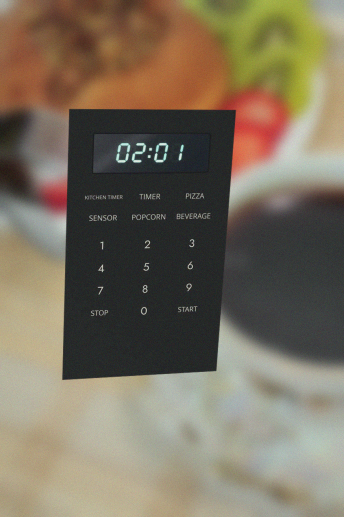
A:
2h01
